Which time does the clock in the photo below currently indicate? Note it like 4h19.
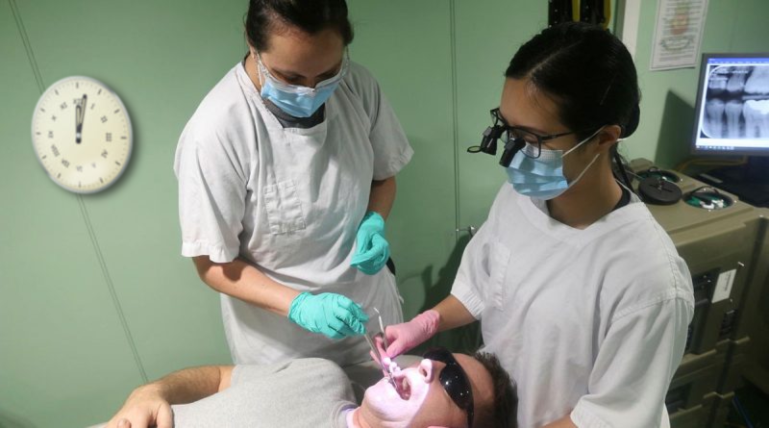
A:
12h02
